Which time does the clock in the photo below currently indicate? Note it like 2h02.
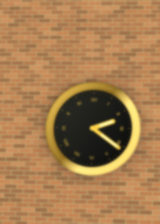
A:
2h21
